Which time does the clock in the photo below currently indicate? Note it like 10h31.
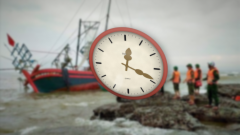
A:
12h19
